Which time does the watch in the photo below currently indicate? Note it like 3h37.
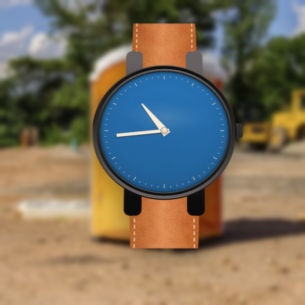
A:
10h44
